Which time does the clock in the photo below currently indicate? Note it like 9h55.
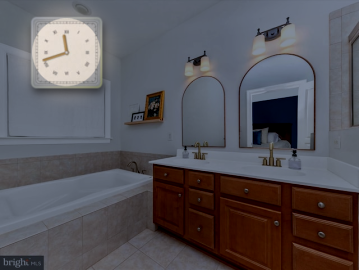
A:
11h42
